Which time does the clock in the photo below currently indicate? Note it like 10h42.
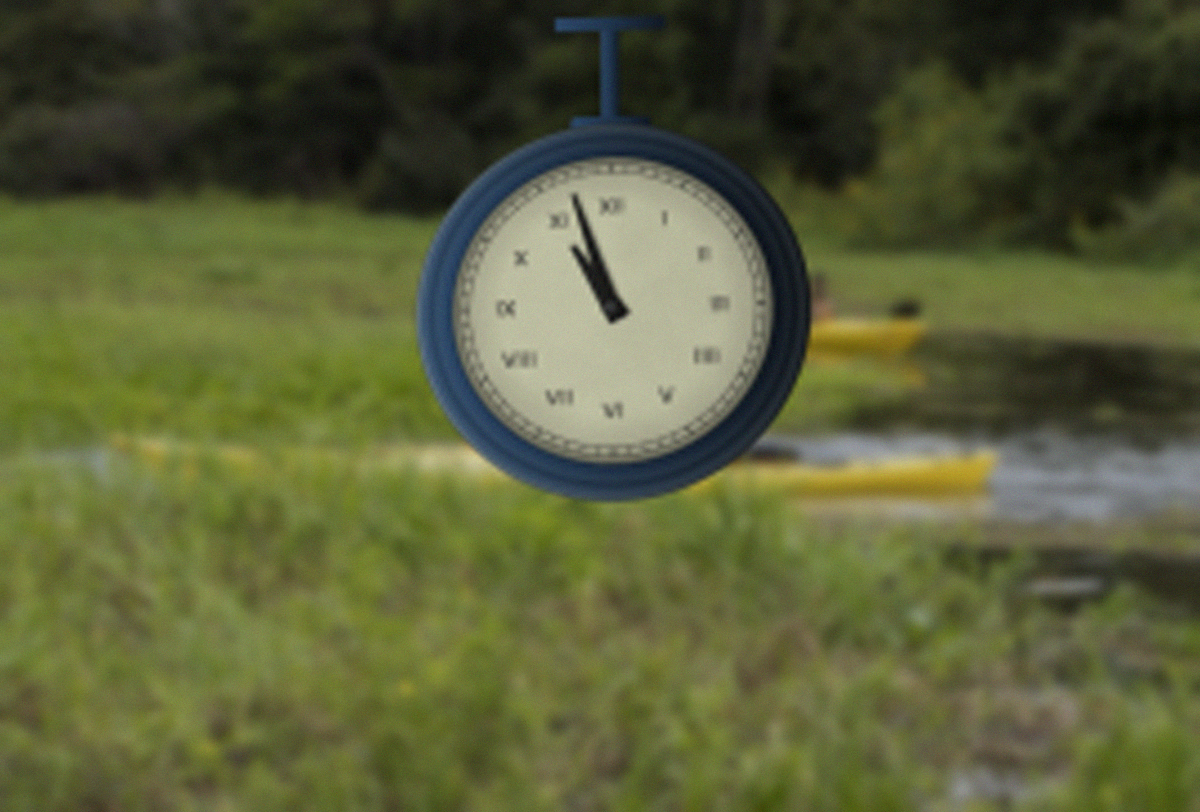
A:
10h57
